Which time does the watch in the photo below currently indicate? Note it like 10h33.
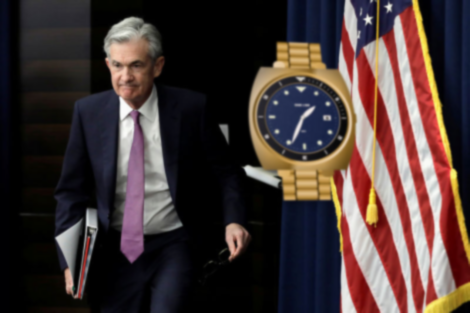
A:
1h34
